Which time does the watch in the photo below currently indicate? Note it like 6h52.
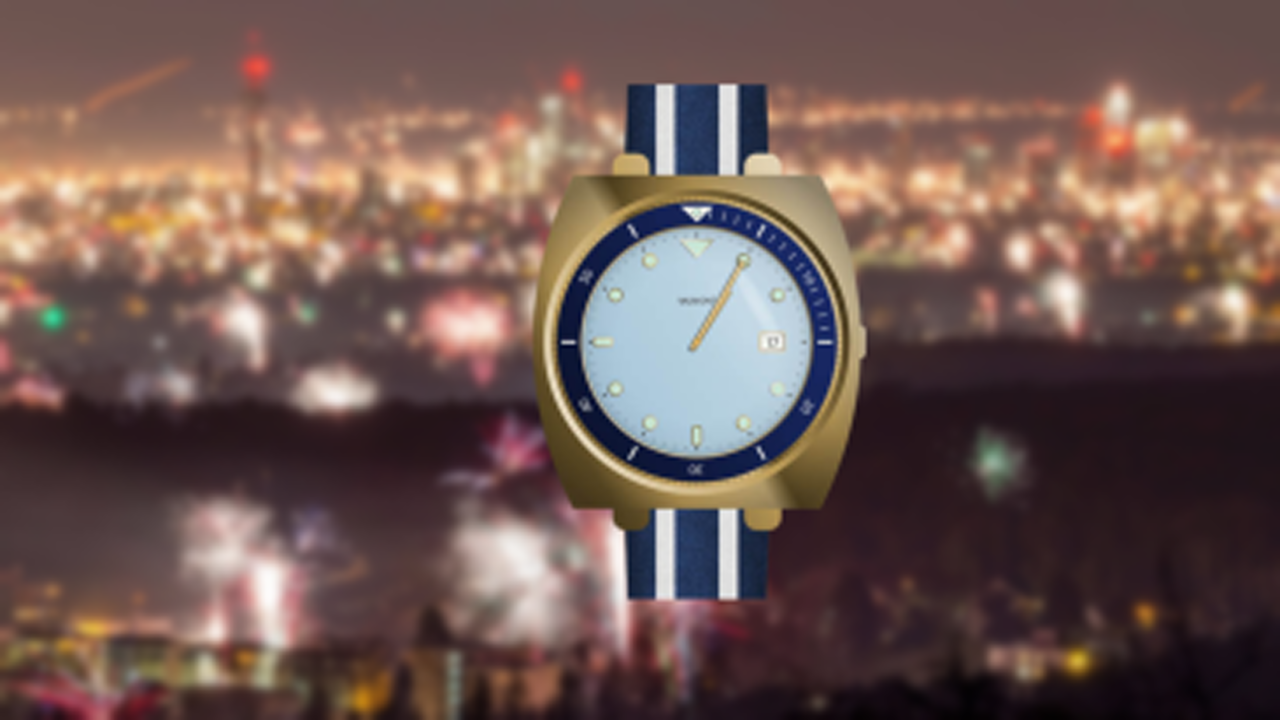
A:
1h05
